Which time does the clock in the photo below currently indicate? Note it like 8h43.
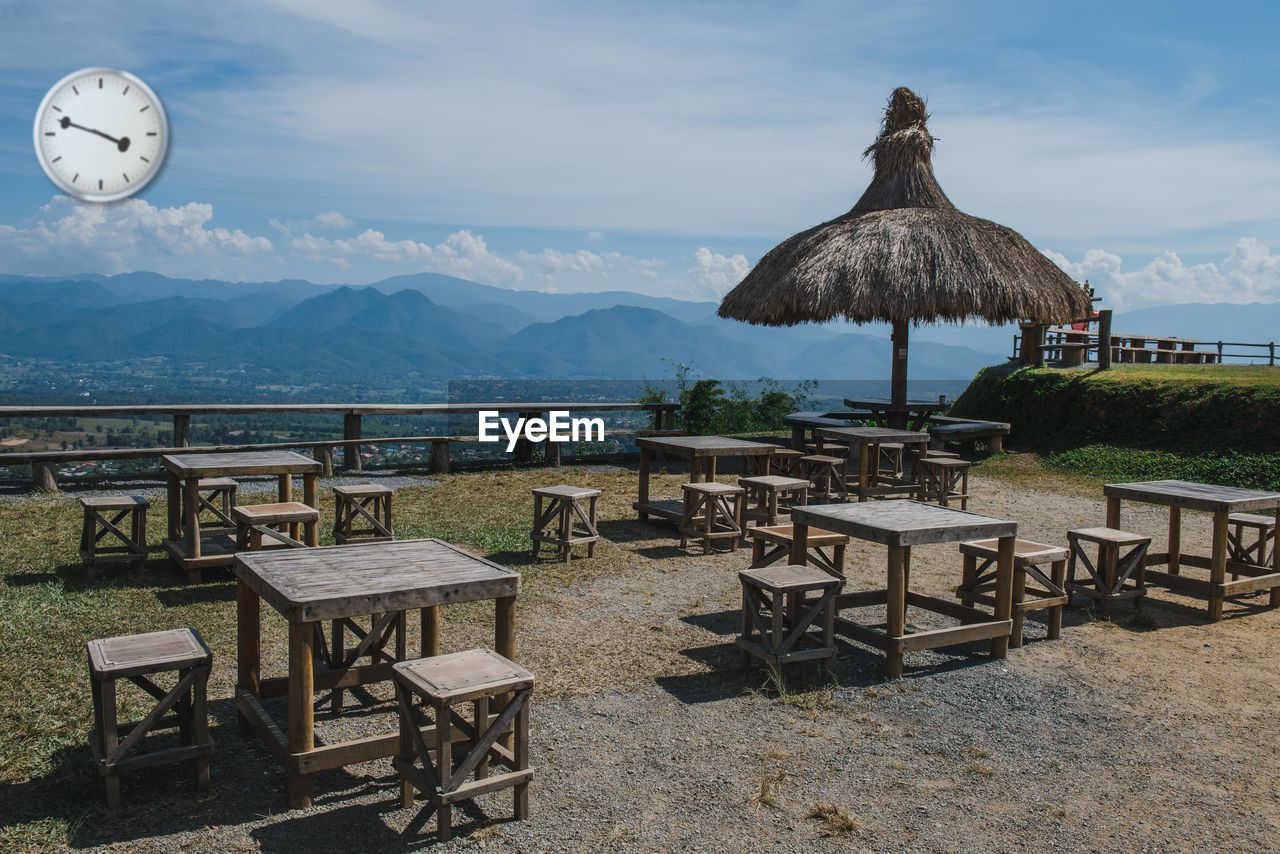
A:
3h48
